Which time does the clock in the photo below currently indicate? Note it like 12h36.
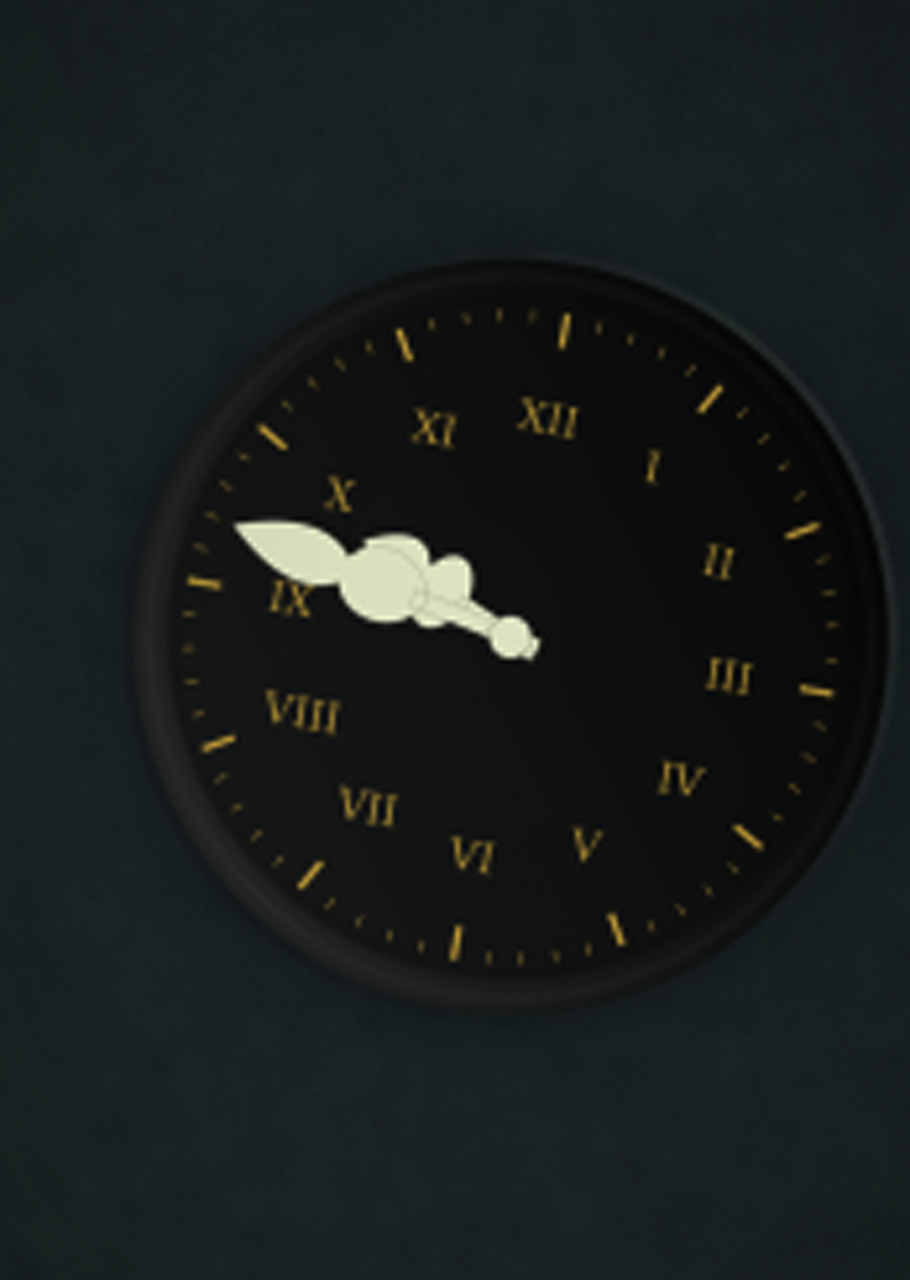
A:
9h47
